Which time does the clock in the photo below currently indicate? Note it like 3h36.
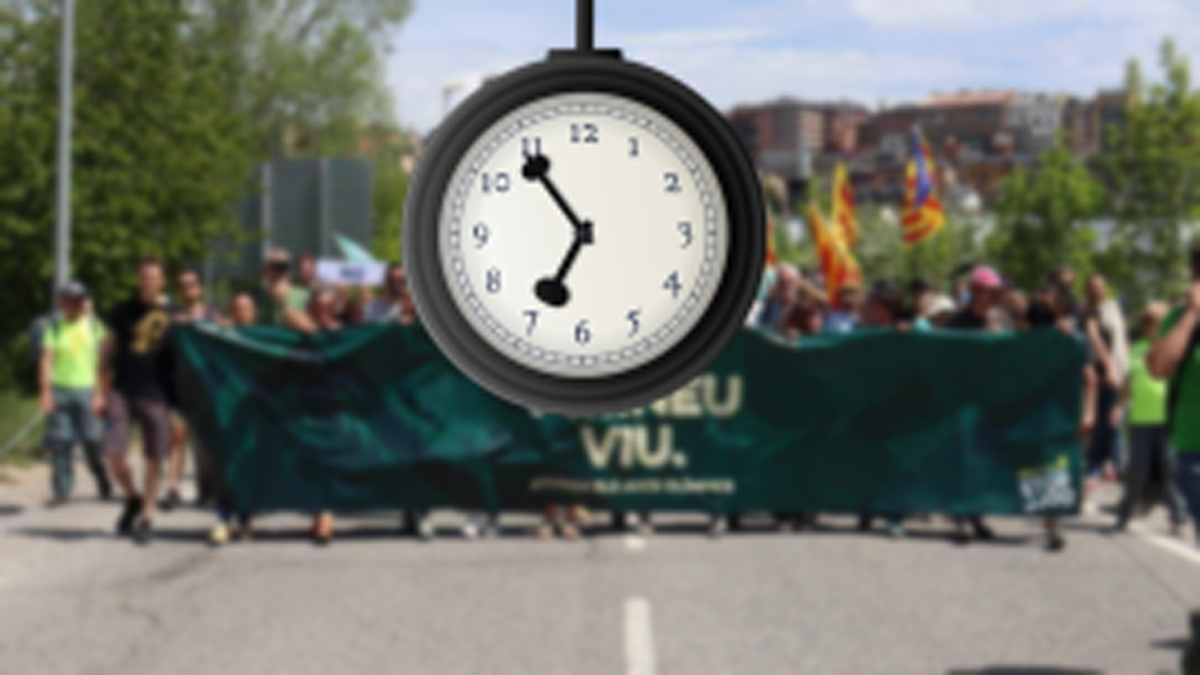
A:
6h54
